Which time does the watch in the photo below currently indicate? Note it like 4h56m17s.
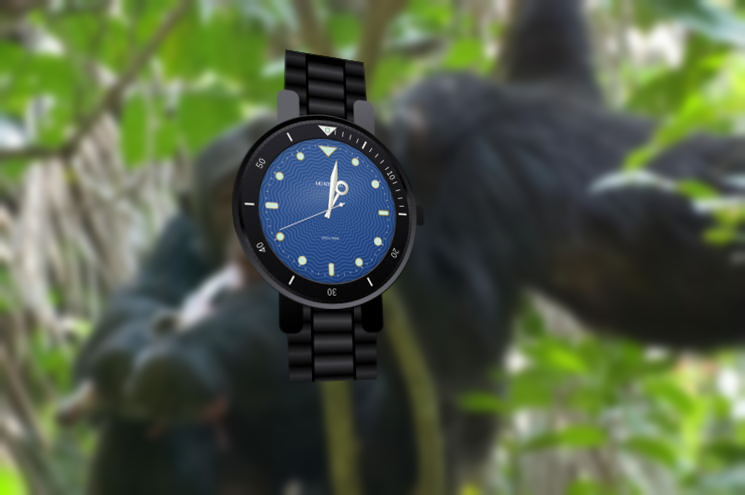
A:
1h01m41s
